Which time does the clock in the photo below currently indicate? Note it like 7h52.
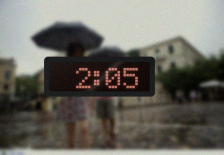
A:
2h05
